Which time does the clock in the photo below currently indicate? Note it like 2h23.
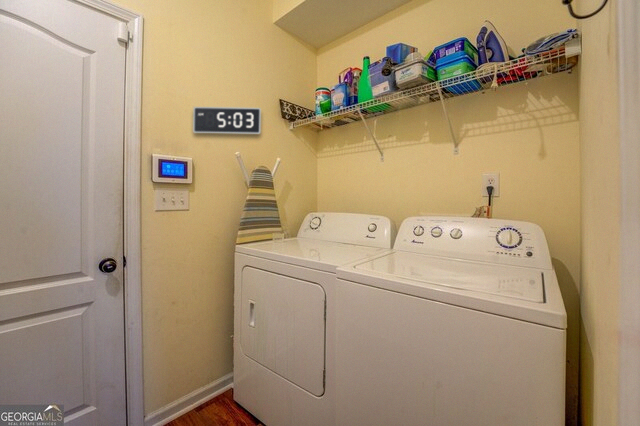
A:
5h03
